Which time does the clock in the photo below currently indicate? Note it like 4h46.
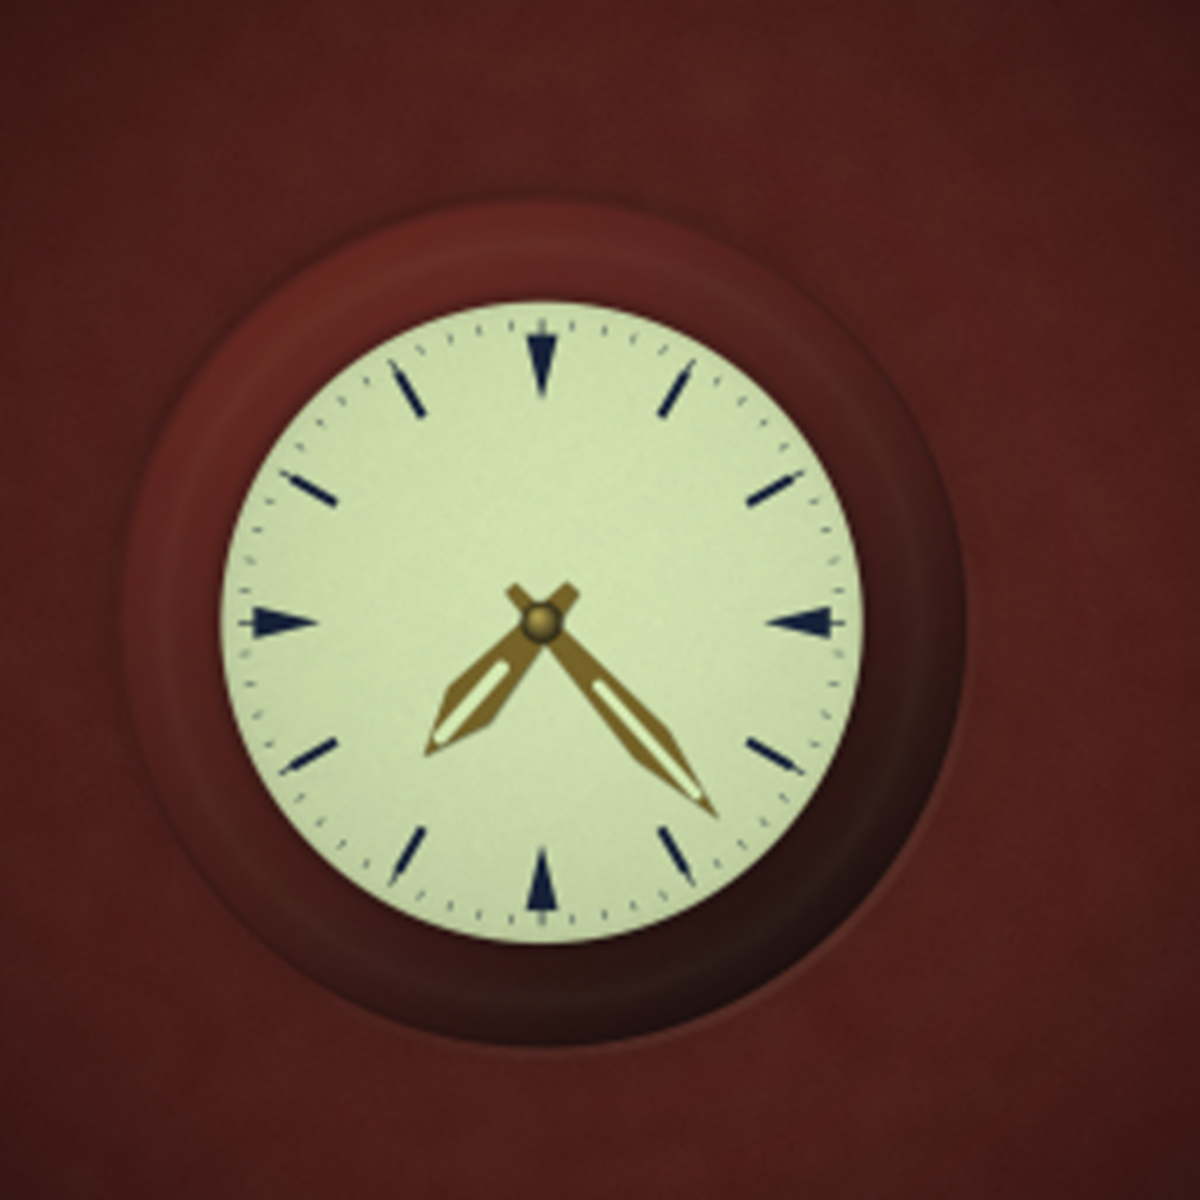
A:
7h23
